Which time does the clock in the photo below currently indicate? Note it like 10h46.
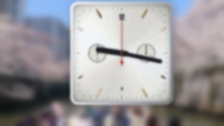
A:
9h17
